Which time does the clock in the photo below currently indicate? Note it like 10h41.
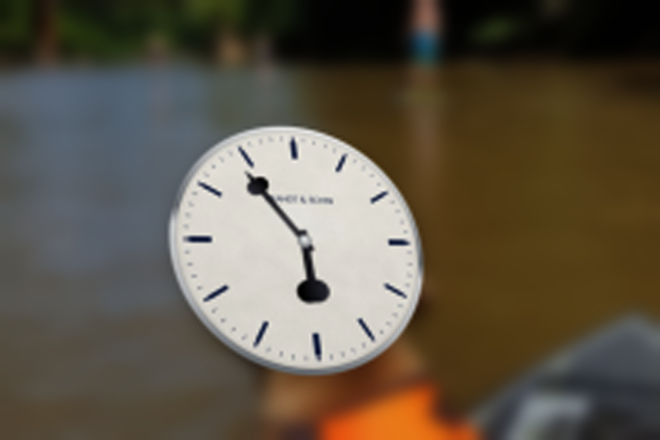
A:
5h54
